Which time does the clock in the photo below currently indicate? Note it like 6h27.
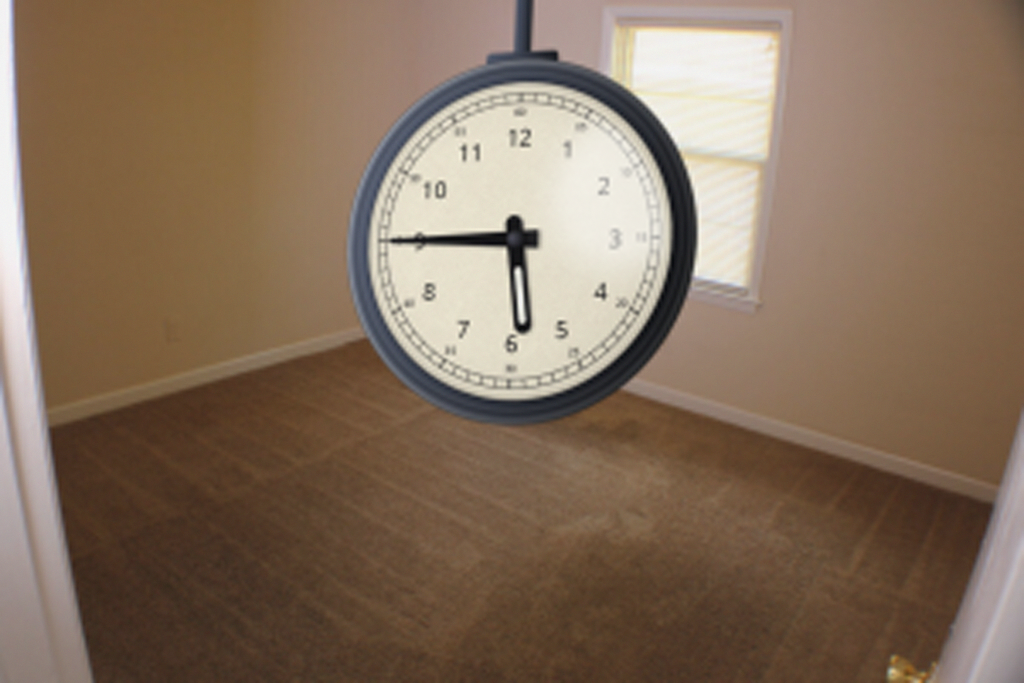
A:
5h45
